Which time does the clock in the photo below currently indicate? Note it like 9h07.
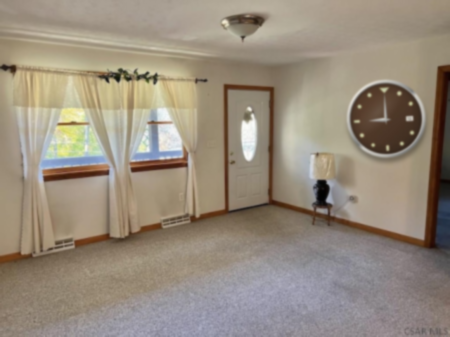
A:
9h00
